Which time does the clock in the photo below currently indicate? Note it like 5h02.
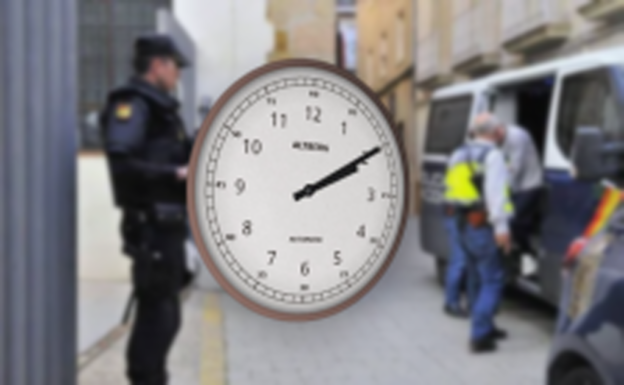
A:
2h10
